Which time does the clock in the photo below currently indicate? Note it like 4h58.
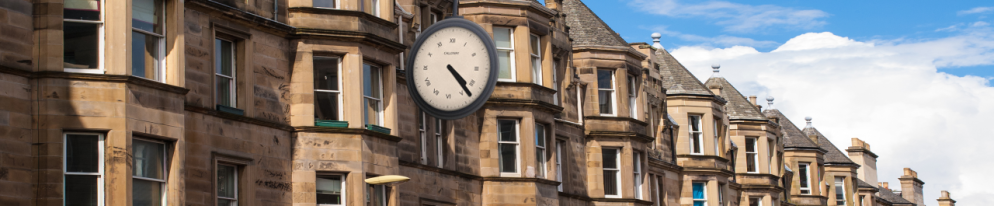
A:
4h23
